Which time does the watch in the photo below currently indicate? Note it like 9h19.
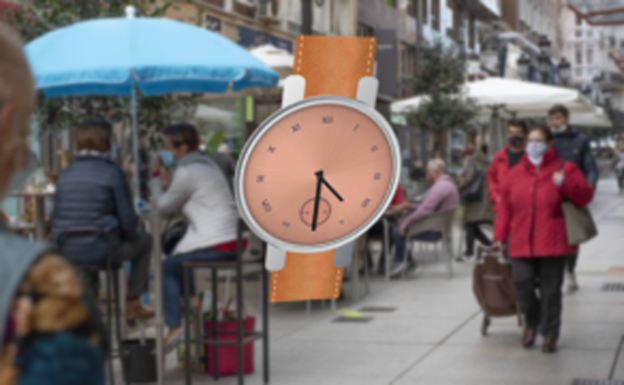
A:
4h30
